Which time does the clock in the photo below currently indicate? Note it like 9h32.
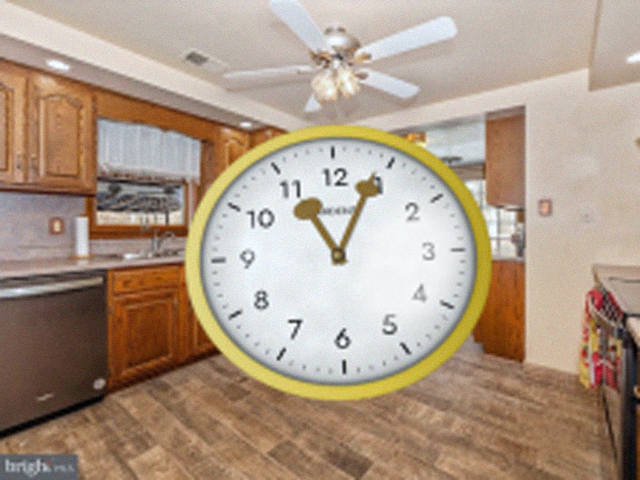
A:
11h04
